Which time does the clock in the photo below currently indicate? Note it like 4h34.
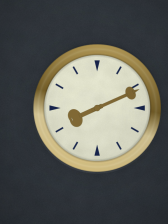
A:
8h11
